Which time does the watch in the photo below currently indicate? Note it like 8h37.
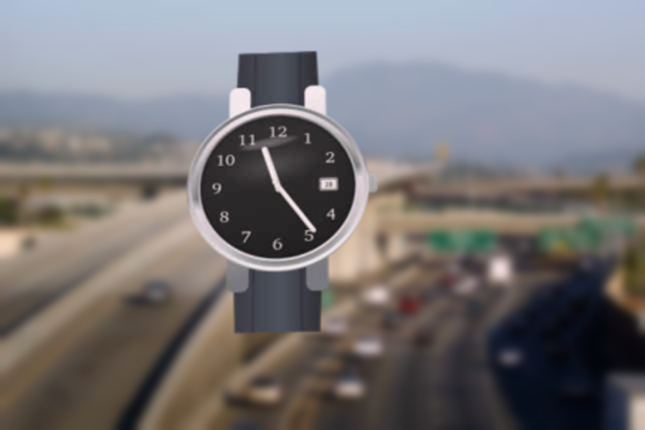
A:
11h24
